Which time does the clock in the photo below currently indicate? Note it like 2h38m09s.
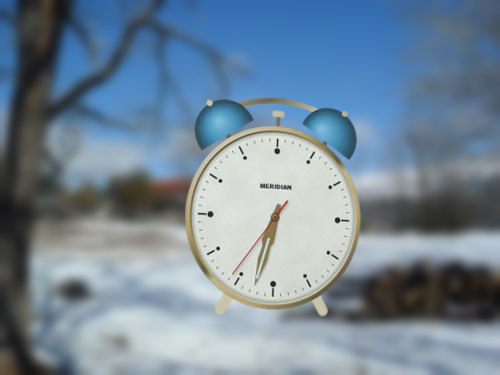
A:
6h32m36s
